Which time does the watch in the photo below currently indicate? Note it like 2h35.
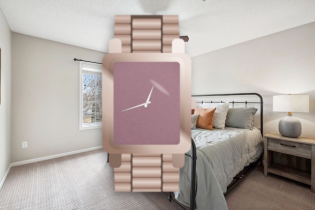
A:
12h42
